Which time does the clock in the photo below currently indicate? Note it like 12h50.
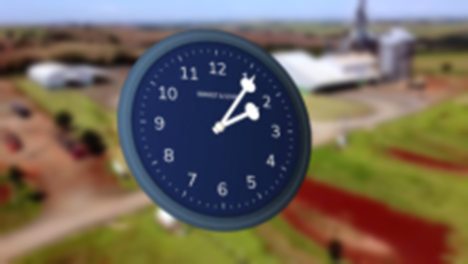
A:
2h06
